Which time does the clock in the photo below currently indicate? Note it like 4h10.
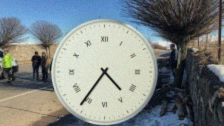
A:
4h36
